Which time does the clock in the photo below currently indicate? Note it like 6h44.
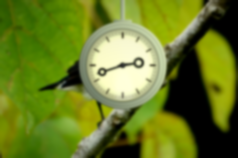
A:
2h42
